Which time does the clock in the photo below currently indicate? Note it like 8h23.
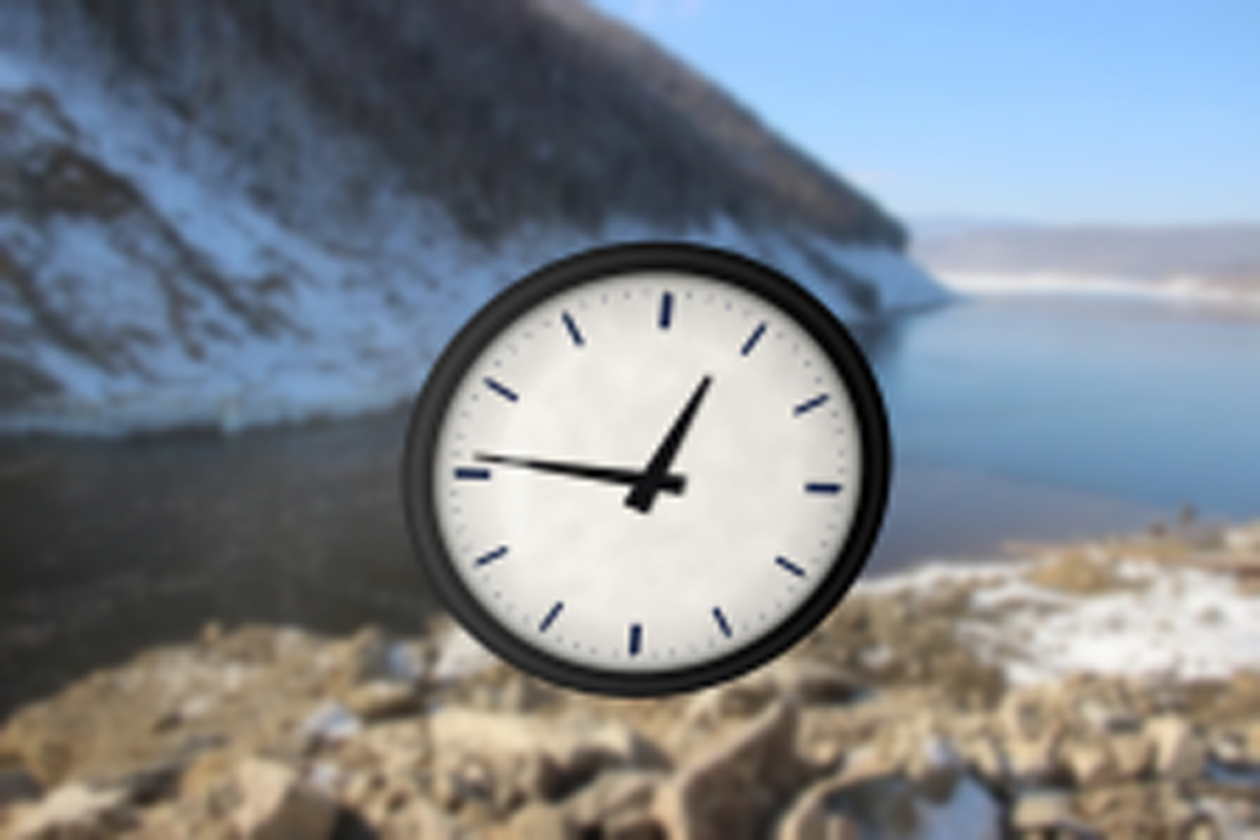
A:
12h46
